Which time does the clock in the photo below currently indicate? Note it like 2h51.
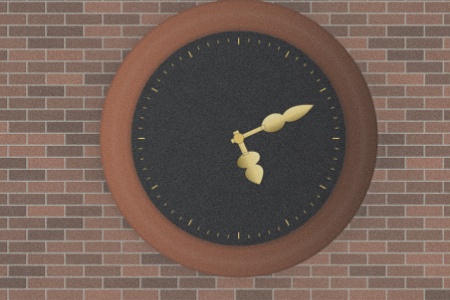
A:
5h11
